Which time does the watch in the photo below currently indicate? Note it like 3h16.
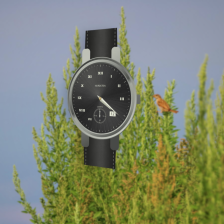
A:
4h21
